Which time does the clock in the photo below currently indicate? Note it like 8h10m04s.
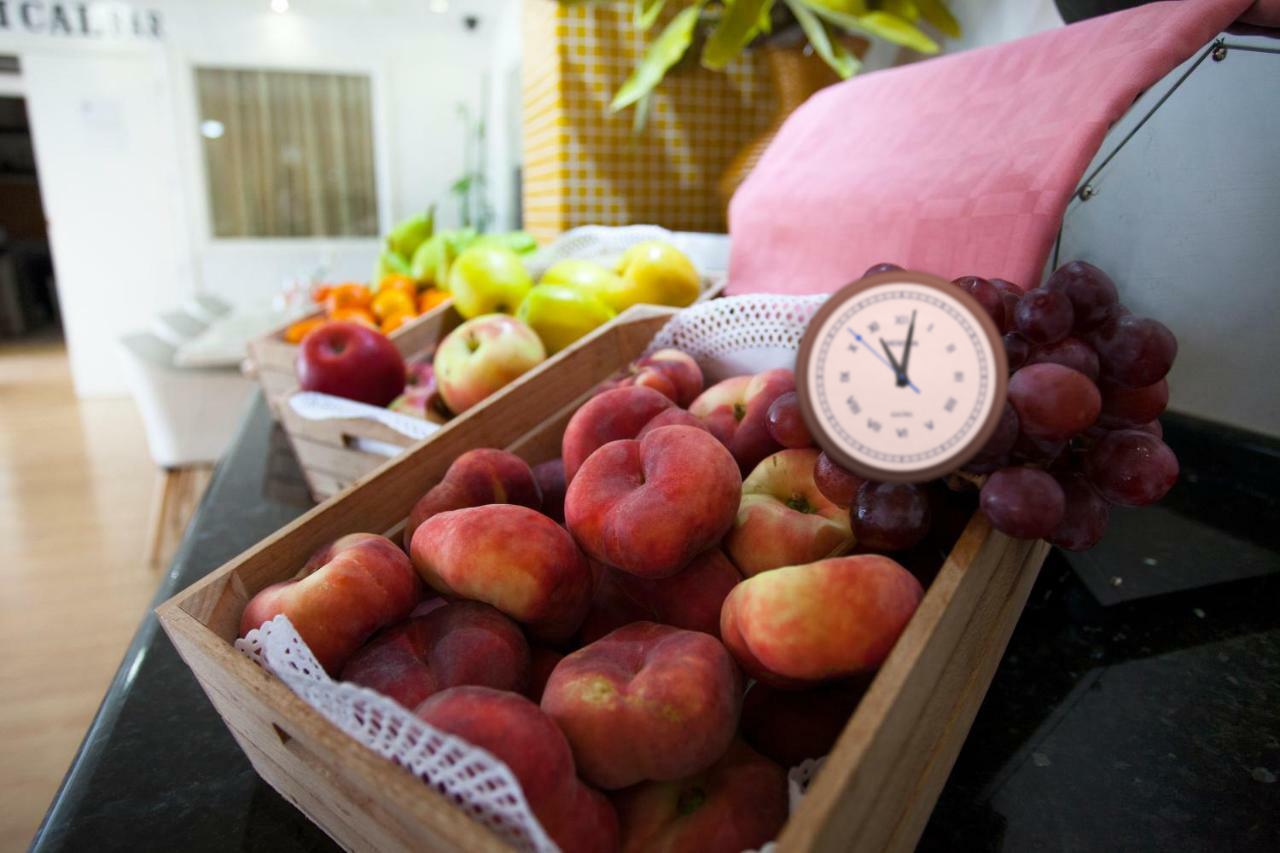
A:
11h01m52s
